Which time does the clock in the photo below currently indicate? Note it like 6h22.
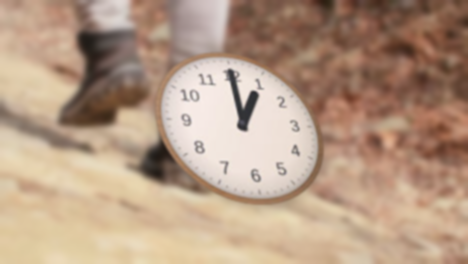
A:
1h00
